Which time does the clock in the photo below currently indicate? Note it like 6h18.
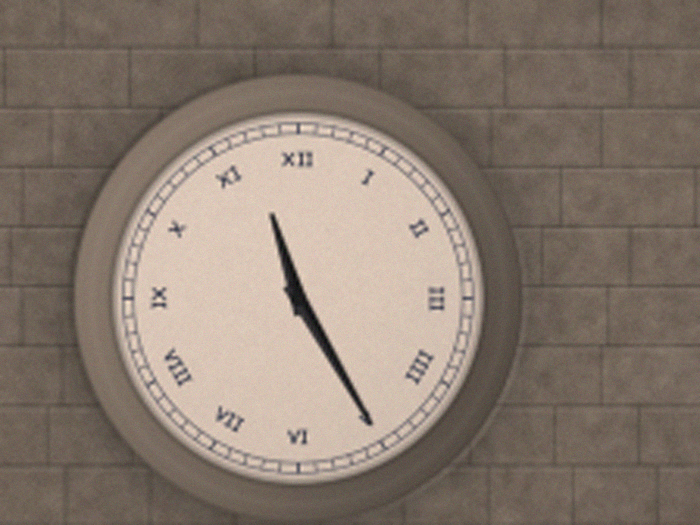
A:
11h25
